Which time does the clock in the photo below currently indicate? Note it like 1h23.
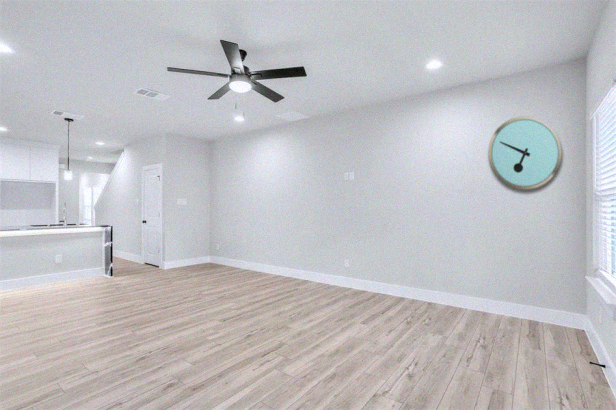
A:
6h49
